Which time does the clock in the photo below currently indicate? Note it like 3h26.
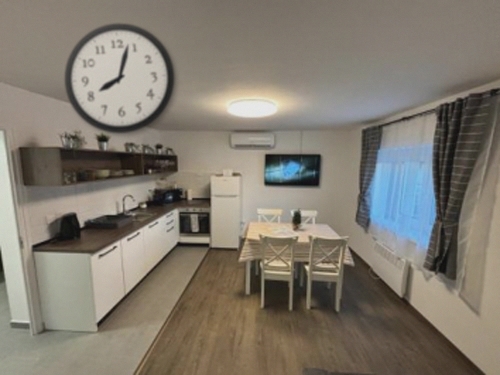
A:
8h03
